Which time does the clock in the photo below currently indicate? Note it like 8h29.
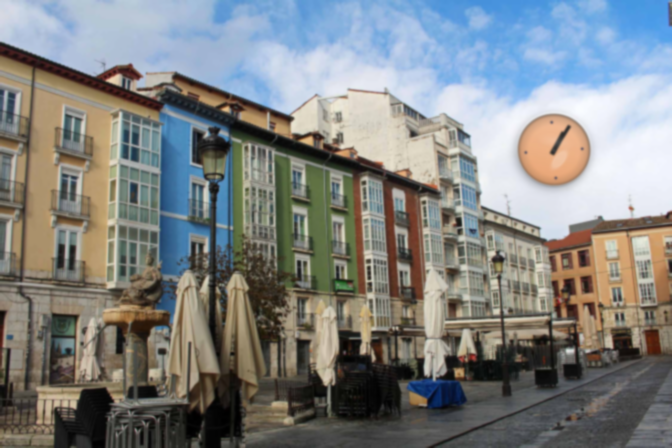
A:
1h06
